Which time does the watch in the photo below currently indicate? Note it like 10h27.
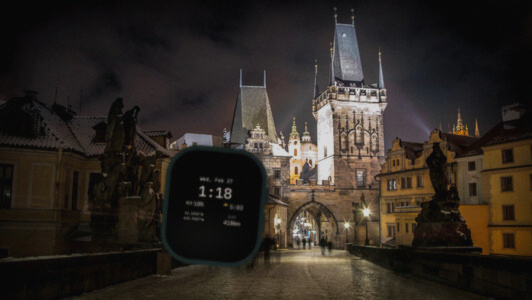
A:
1h18
